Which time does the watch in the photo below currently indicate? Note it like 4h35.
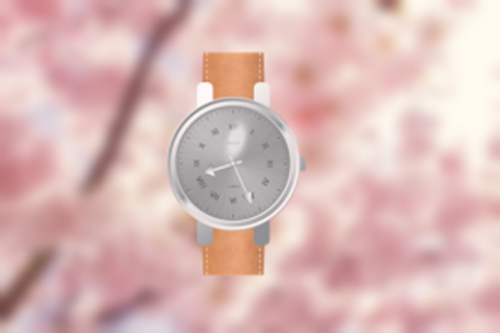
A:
8h26
